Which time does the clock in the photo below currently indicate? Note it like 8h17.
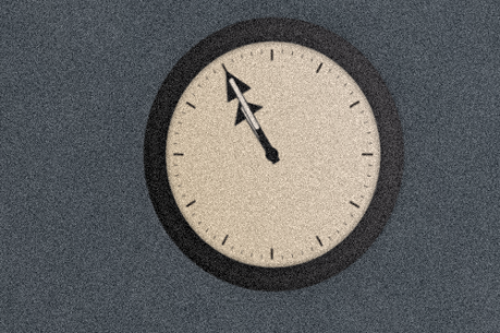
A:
10h55
